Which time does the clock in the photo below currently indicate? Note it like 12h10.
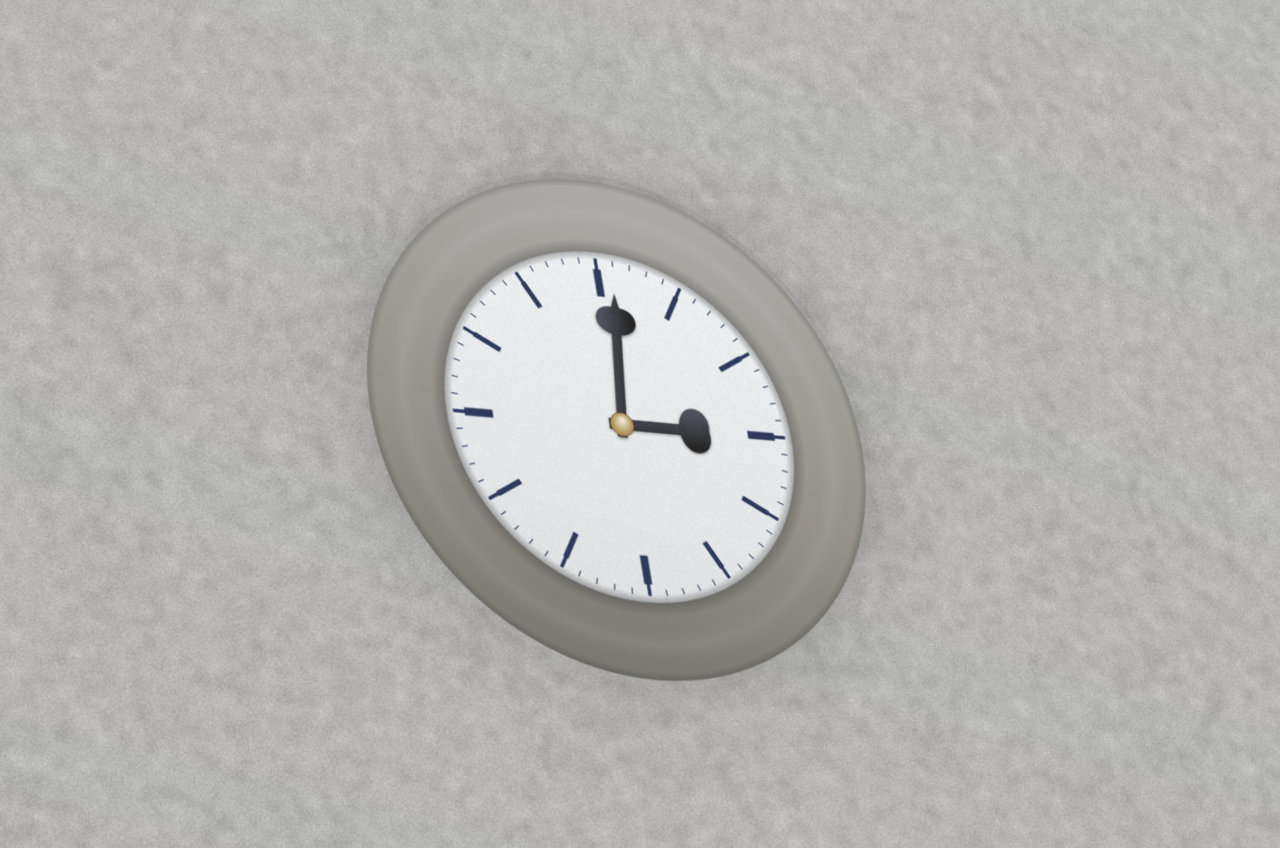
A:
3h01
